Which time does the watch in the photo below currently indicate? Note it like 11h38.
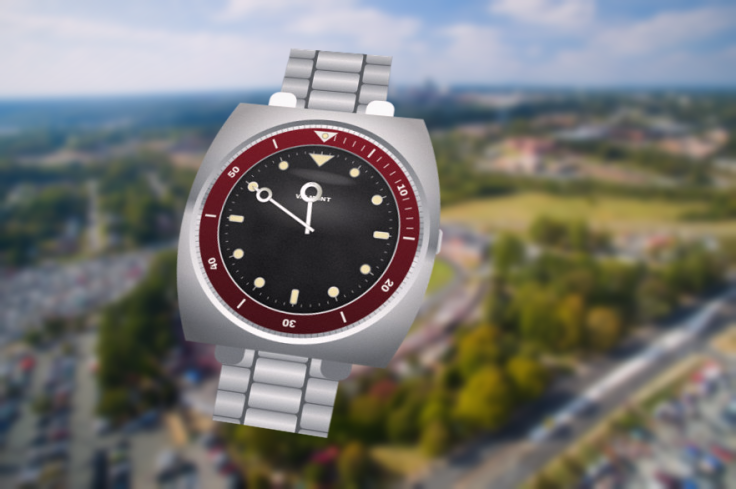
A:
11h50
